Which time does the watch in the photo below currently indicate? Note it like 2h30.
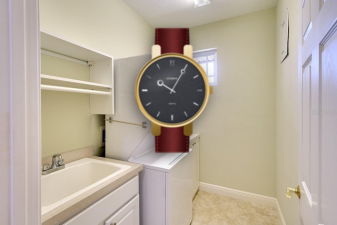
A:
10h05
